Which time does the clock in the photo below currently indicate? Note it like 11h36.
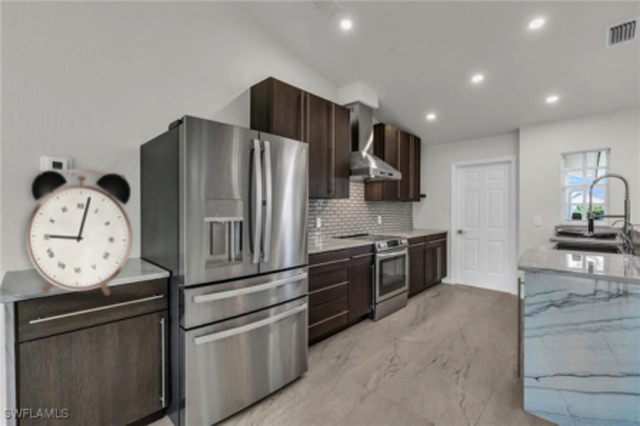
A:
9h02
